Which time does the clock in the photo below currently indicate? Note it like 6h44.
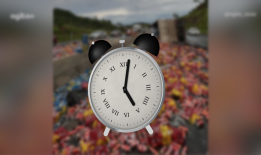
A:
5h02
